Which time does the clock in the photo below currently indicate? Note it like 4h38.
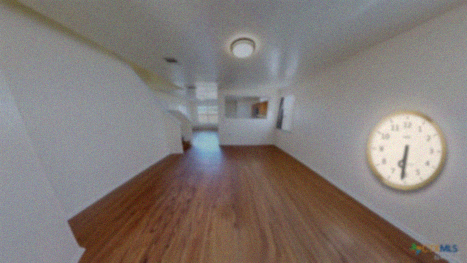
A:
6h31
